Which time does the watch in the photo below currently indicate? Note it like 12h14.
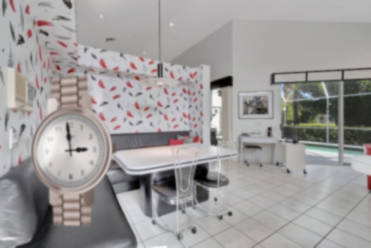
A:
2h59
